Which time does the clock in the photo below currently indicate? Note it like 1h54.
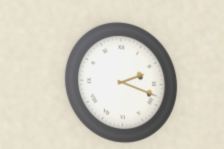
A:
2h18
